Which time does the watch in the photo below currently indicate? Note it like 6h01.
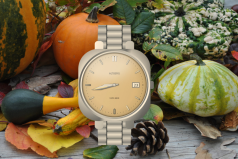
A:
8h43
